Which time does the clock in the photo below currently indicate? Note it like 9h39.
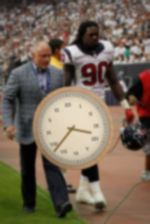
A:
3h38
